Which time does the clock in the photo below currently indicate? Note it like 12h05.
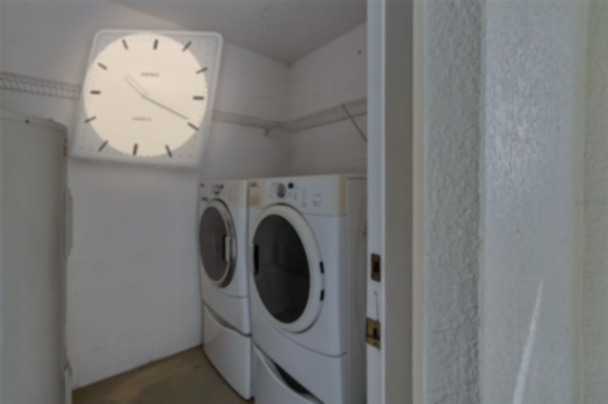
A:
10h19
